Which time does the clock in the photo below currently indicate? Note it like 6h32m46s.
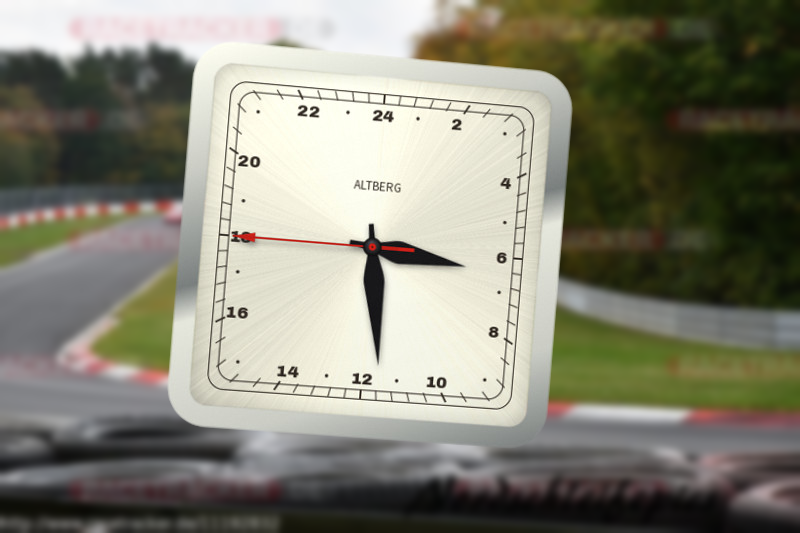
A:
6h28m45s
